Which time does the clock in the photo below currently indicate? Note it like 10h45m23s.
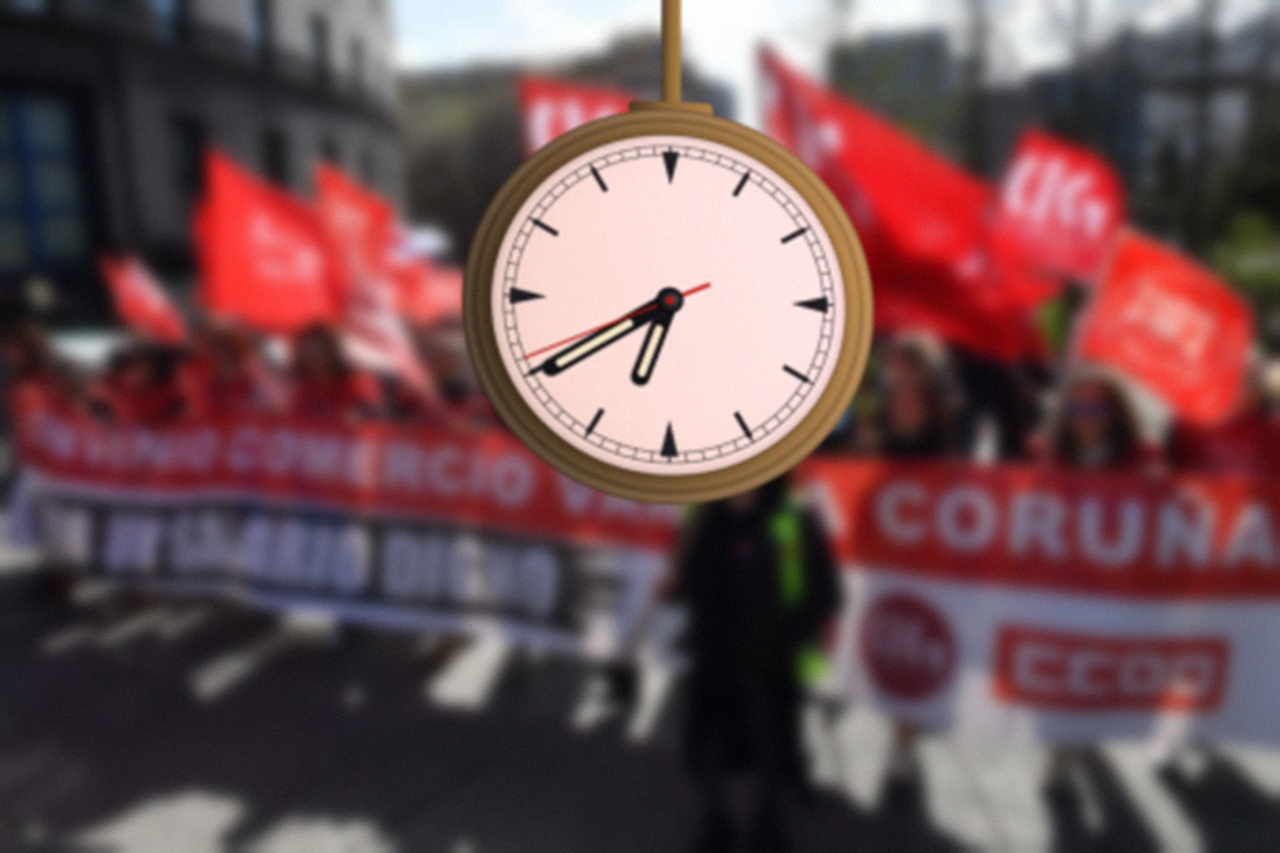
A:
6h39m41s
